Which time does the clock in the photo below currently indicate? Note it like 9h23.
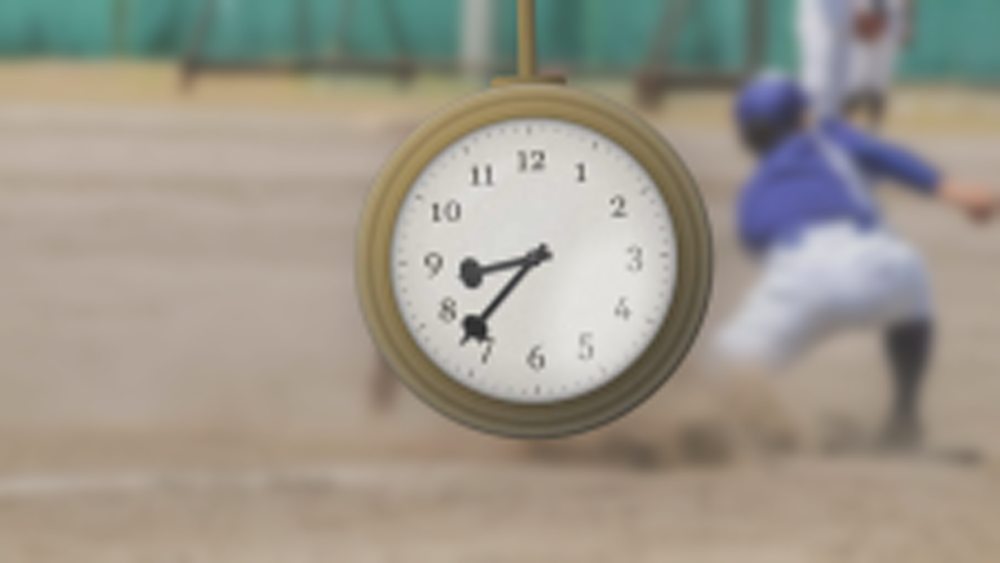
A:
8h37
